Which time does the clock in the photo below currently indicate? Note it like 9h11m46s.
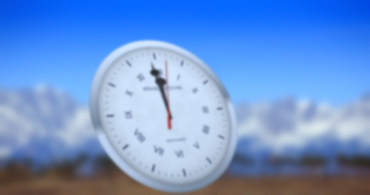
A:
11h59m02s
